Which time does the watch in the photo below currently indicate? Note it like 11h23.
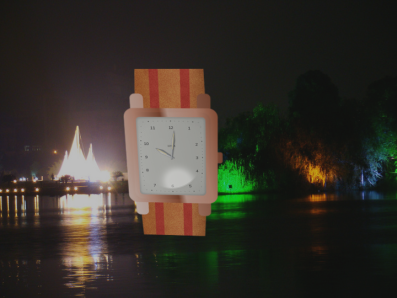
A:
10h01
